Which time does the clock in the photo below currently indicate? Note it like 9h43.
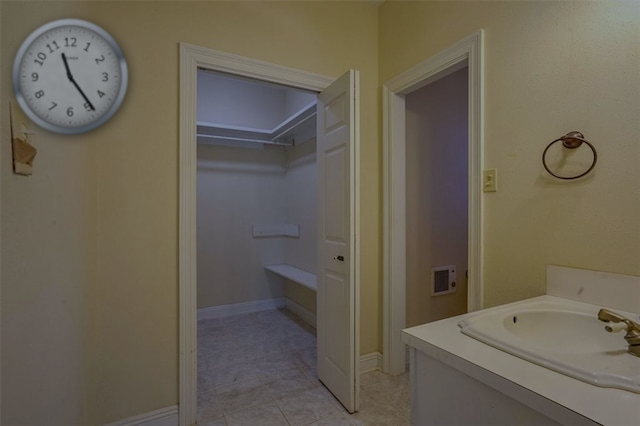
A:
11h24
